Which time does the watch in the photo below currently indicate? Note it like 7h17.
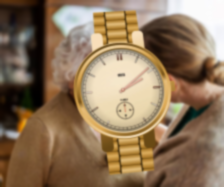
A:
2h09
